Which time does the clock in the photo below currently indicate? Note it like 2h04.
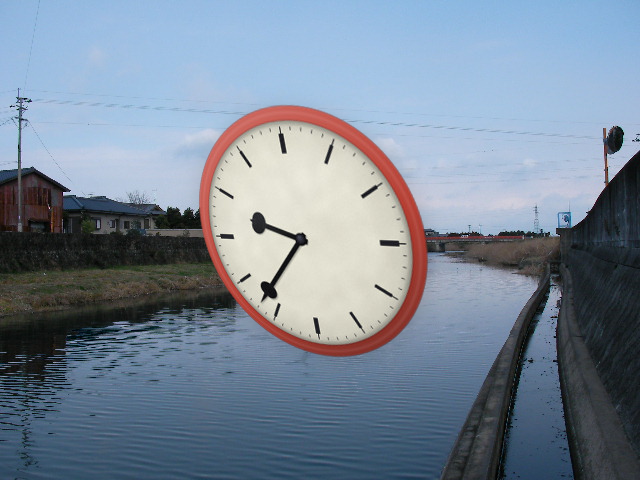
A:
9h37
